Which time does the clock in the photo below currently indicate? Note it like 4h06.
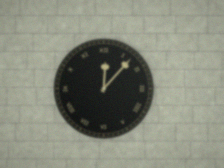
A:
12h07
